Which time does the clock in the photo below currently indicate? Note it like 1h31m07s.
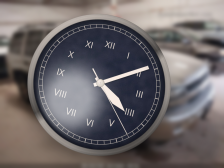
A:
4h09m23s
